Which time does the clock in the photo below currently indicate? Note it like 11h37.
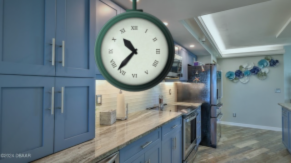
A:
10h37
